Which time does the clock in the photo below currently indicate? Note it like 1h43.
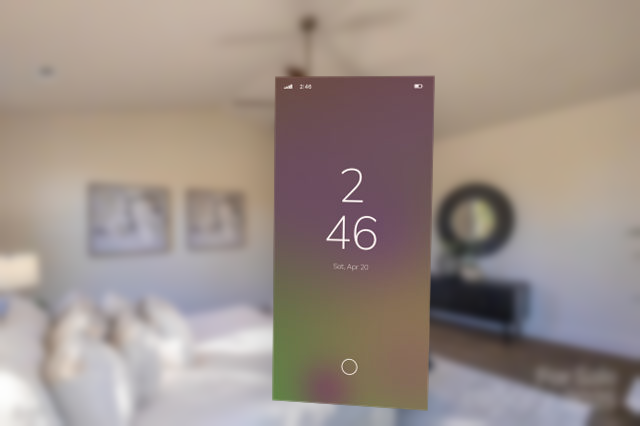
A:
2h46
